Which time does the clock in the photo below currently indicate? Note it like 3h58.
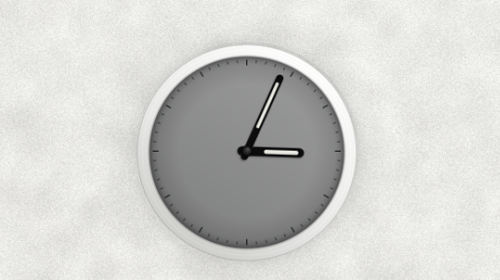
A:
3h04
